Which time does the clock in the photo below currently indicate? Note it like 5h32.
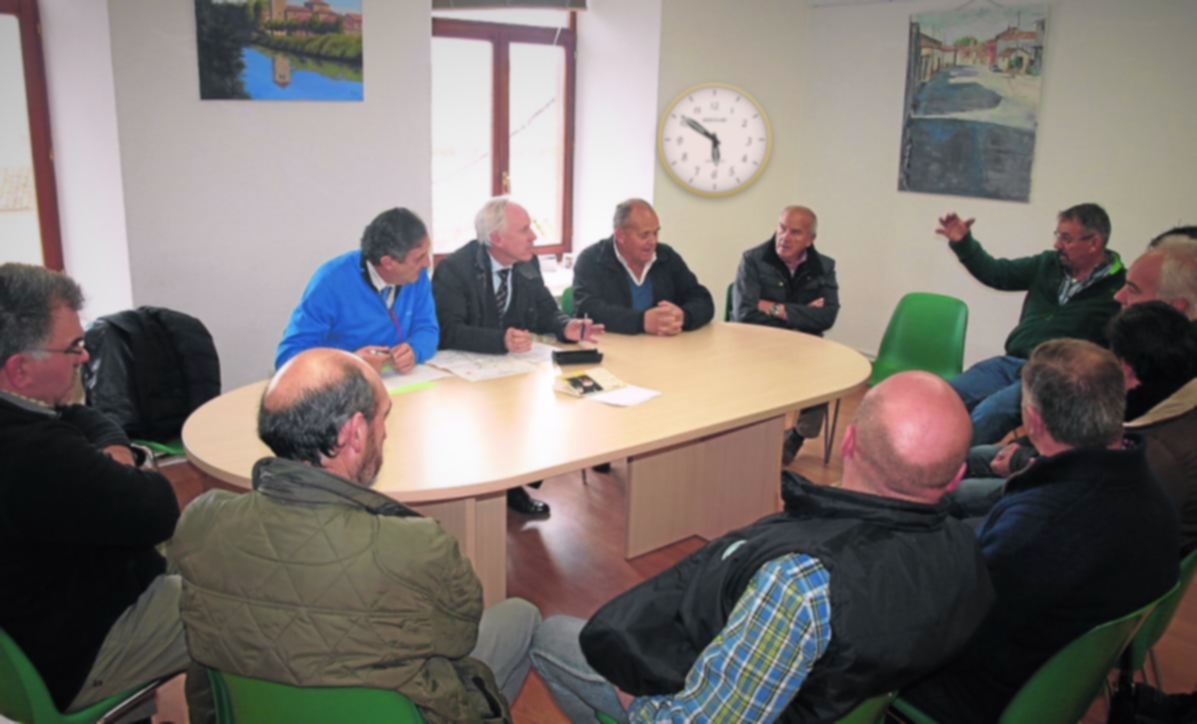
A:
5h51
